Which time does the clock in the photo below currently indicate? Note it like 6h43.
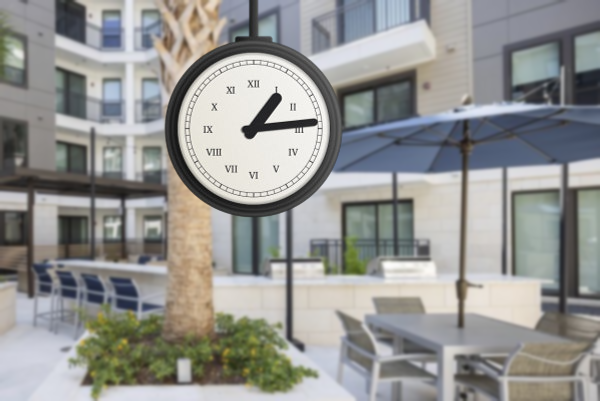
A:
1h14
